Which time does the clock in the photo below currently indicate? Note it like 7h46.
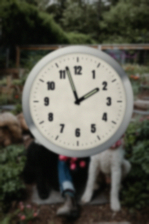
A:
1h57
